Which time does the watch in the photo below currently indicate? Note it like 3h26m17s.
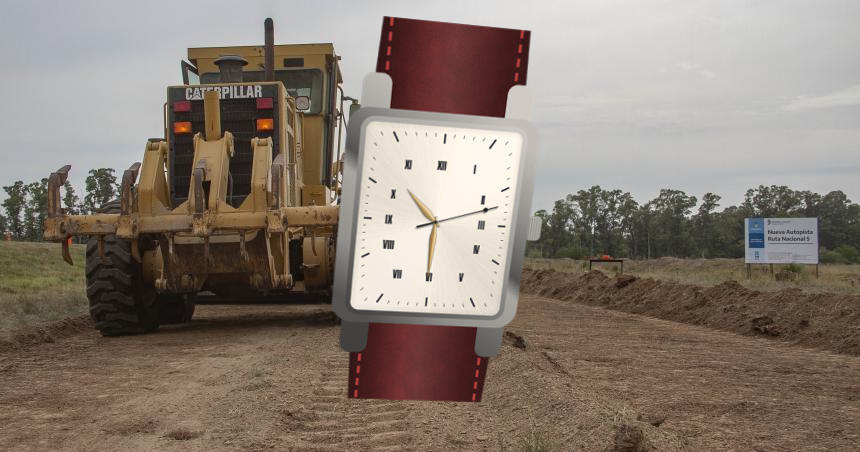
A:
10h30m12s
